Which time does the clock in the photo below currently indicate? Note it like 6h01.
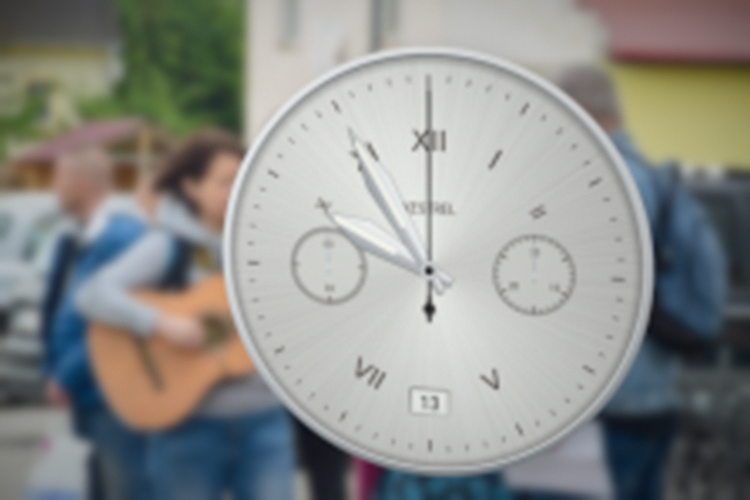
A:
9h55
